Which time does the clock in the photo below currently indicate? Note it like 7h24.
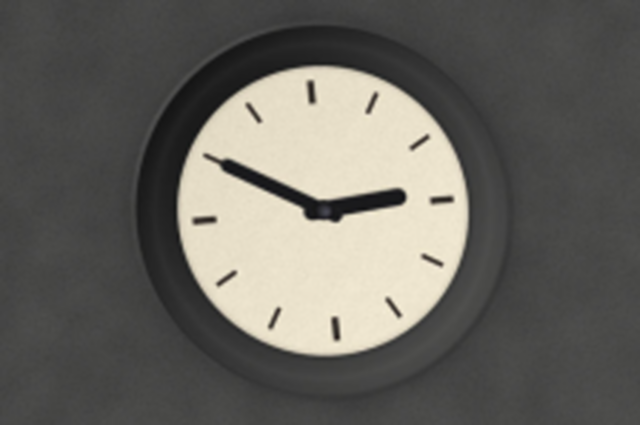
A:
2h50
